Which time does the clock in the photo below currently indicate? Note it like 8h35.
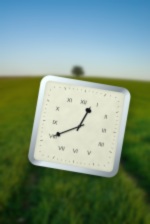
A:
12h40
